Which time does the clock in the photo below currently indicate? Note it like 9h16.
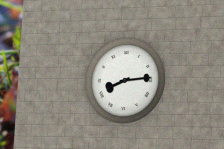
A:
8h14
